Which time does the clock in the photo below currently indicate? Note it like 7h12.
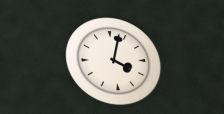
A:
4h03
